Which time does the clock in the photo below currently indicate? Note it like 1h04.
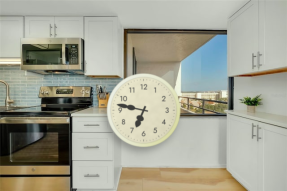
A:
6h47
